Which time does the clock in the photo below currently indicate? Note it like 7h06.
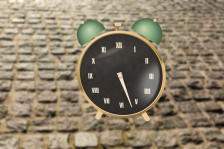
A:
5h27
